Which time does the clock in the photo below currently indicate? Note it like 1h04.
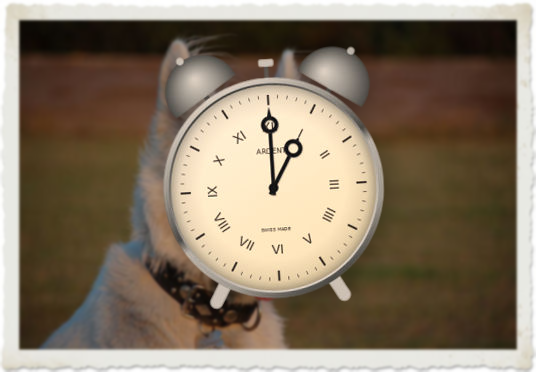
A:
1h00
